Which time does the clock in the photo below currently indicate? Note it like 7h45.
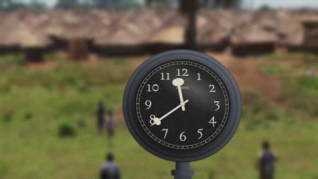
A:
11h39
